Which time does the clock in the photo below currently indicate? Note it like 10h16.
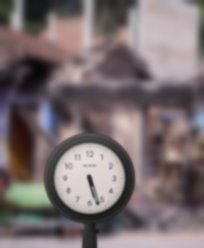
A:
5h27
